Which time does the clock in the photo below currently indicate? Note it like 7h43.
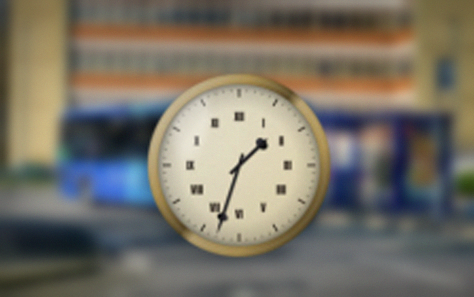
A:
1h33
